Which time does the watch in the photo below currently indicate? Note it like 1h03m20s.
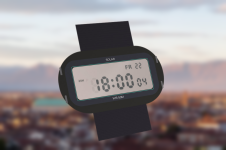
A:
18h00m04s
